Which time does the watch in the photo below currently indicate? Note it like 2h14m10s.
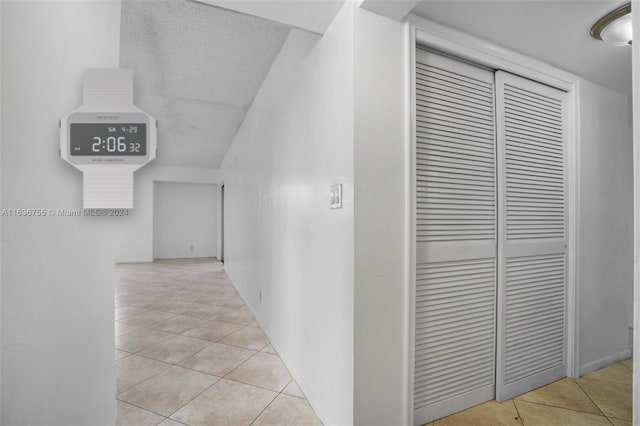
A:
2h06m32s
